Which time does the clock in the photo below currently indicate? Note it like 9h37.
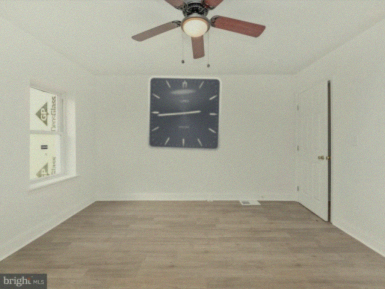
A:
2h44
